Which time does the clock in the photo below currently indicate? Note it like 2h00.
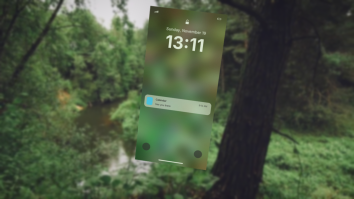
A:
13h11
